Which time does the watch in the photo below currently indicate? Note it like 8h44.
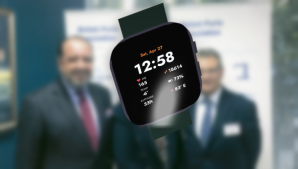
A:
12h58
